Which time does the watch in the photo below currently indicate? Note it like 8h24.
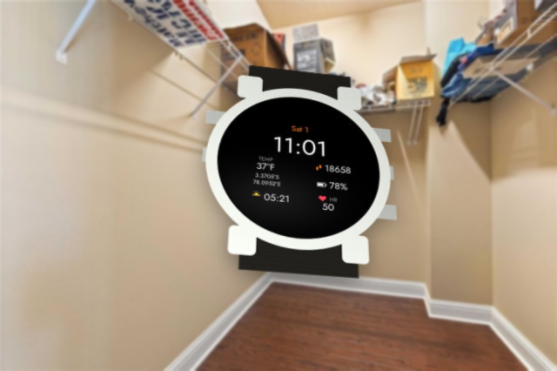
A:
11h01
